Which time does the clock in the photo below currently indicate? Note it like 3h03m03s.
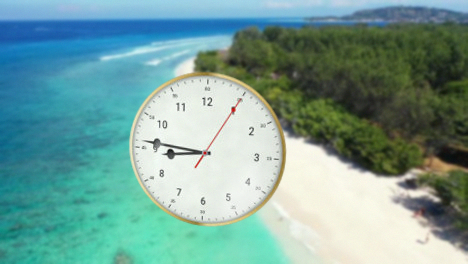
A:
8h46m05s
